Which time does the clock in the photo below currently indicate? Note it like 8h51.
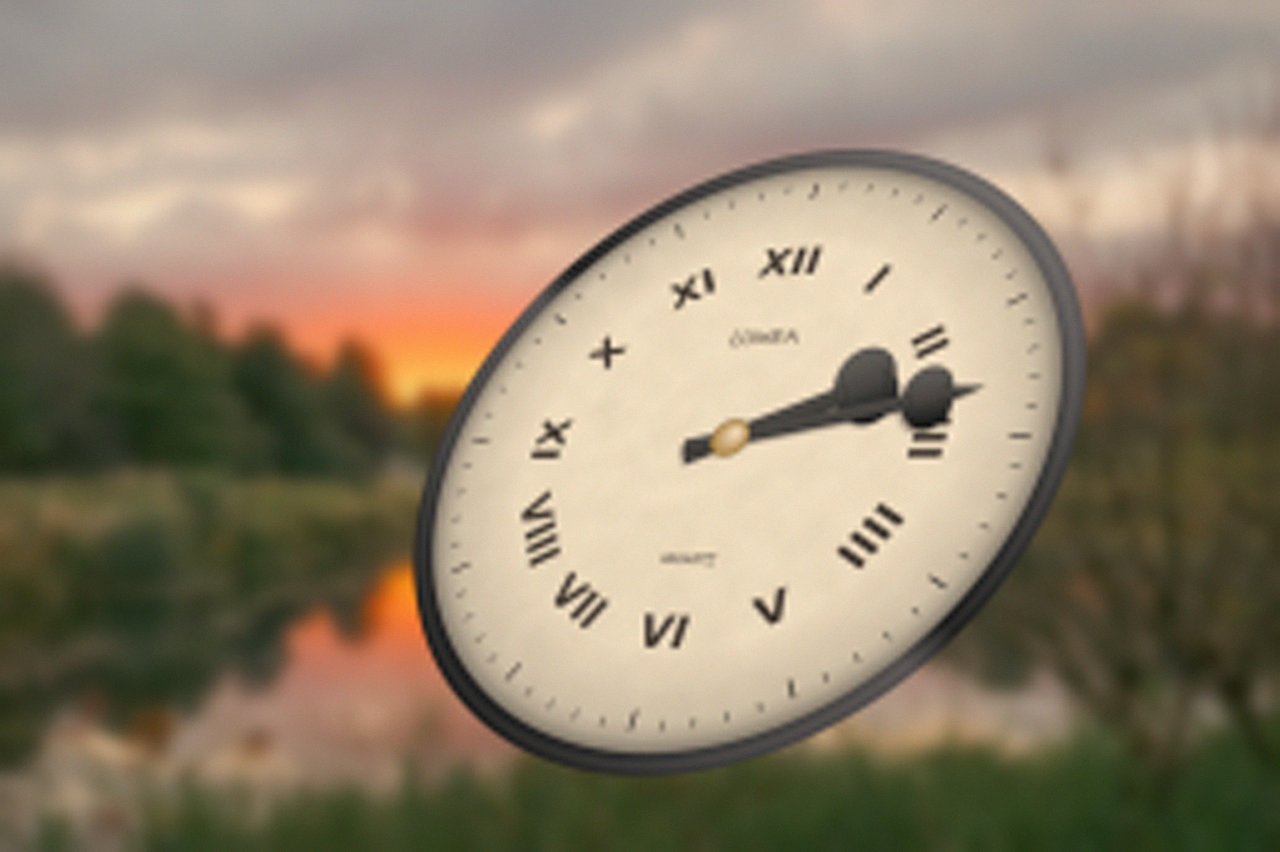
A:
2h13
